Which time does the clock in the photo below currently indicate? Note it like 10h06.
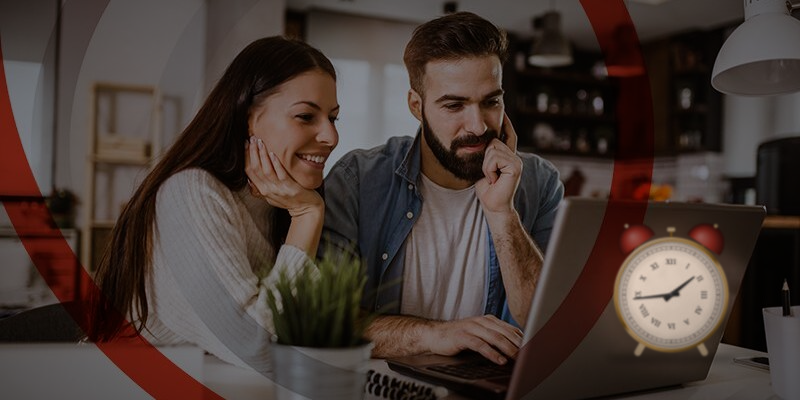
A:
1h44
